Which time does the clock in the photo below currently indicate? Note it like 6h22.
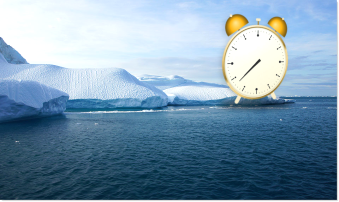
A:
7h38
